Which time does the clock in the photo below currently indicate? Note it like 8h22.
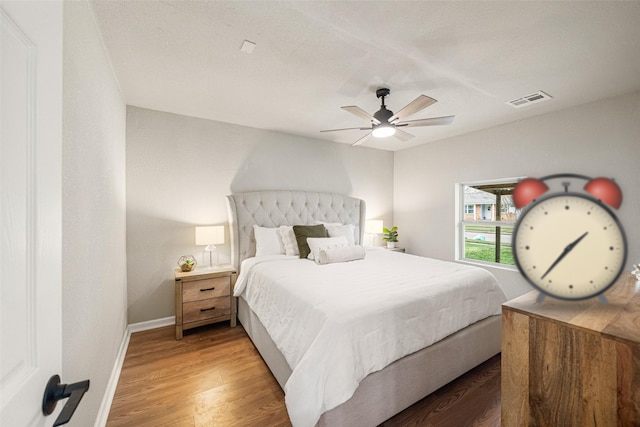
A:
1h37
